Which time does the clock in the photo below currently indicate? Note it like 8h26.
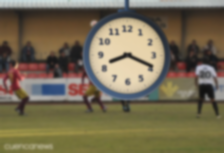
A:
8h19
